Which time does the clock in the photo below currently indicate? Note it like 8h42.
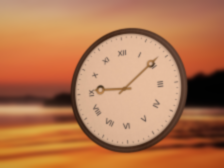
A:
9h09
